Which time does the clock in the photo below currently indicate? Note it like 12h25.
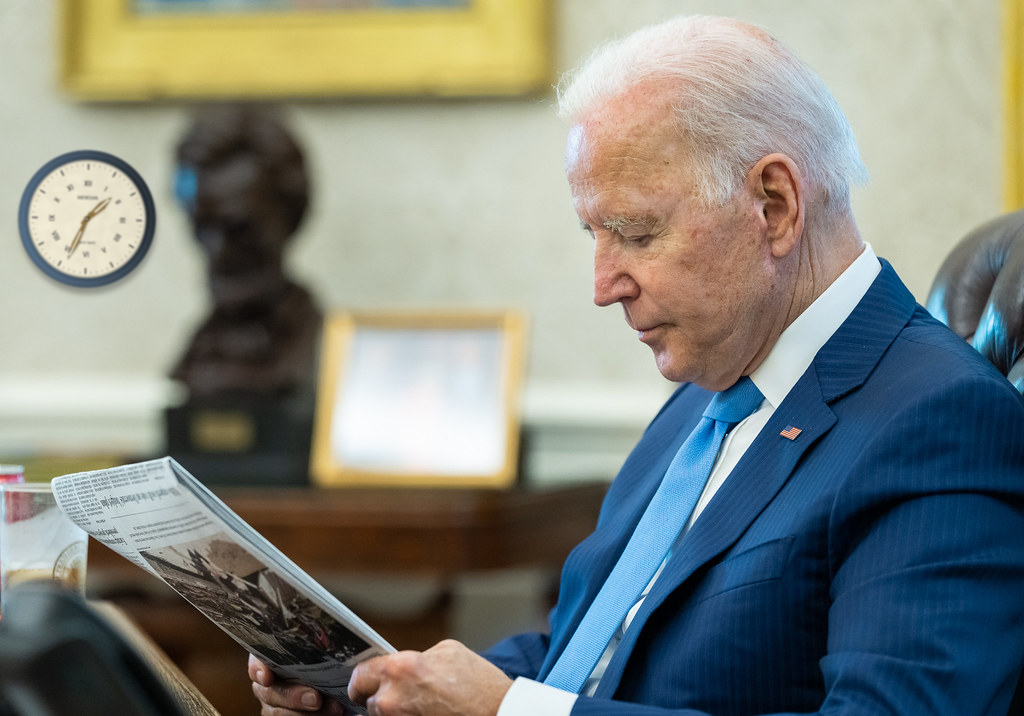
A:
1h34
